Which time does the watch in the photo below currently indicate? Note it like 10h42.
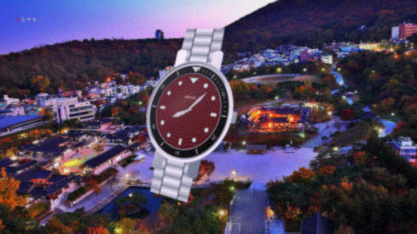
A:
8h07
